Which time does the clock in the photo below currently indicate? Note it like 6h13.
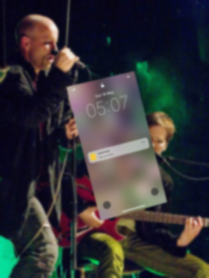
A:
5h07
